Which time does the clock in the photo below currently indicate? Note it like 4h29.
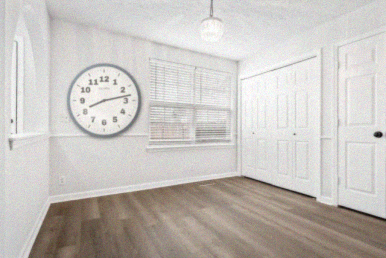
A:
8h13
